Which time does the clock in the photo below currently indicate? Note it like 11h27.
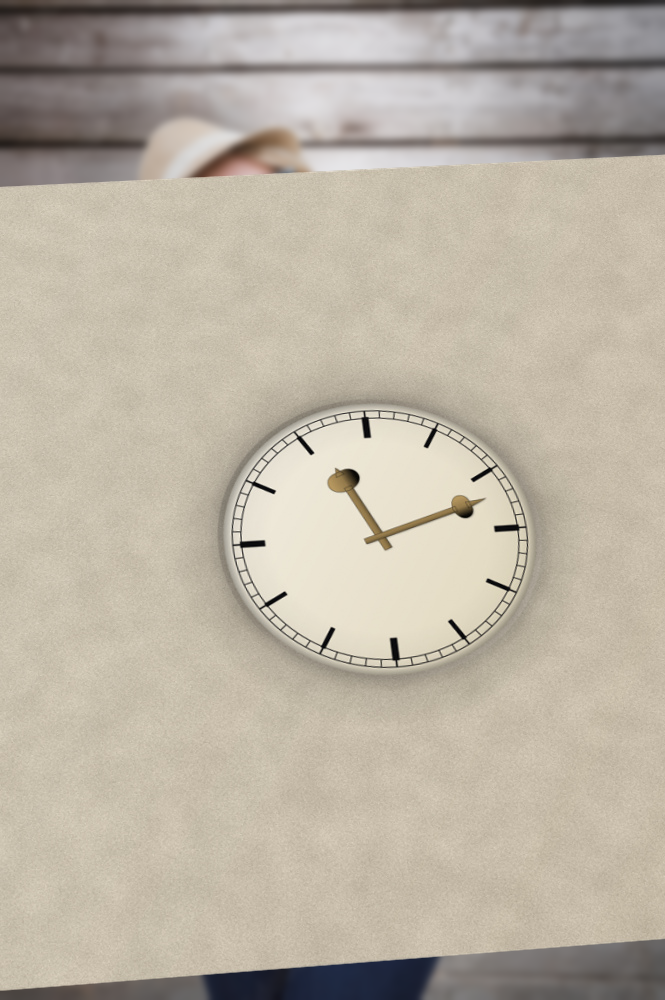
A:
11h12
